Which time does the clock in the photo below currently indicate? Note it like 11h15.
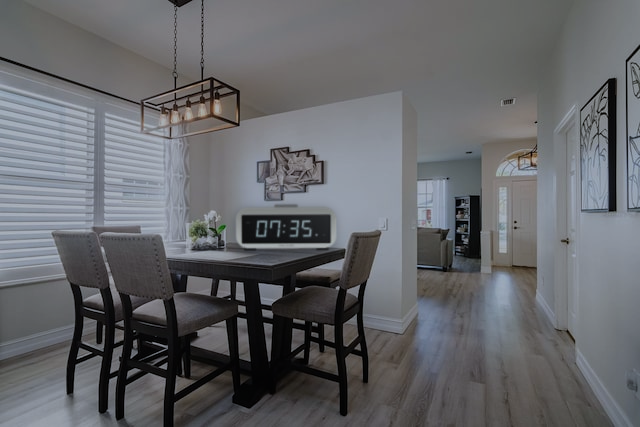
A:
7h35
